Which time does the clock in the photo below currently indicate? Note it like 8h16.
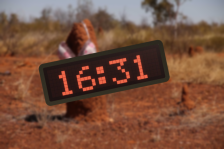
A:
16h31
